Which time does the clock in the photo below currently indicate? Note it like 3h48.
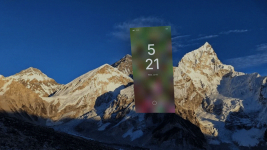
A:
5h21
